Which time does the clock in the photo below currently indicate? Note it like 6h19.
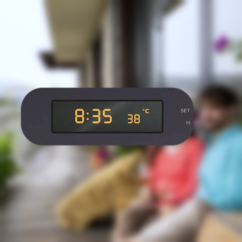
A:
8h35
